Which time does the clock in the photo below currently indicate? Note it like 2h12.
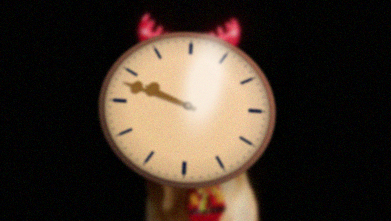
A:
9h48
